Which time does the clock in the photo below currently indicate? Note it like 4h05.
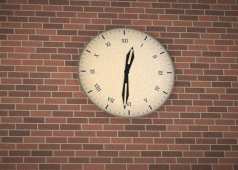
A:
12h31
